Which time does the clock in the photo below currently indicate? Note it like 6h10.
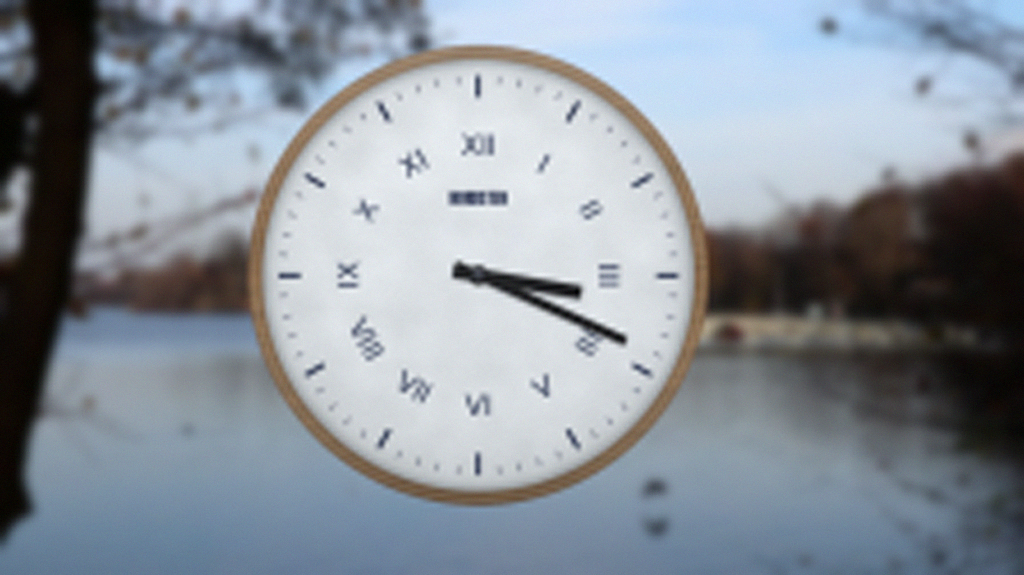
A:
3h19
